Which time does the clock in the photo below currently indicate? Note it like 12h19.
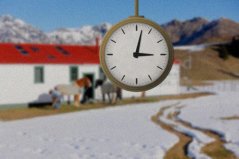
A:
3h02
